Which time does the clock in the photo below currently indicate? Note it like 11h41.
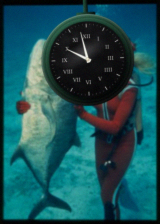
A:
9h58
